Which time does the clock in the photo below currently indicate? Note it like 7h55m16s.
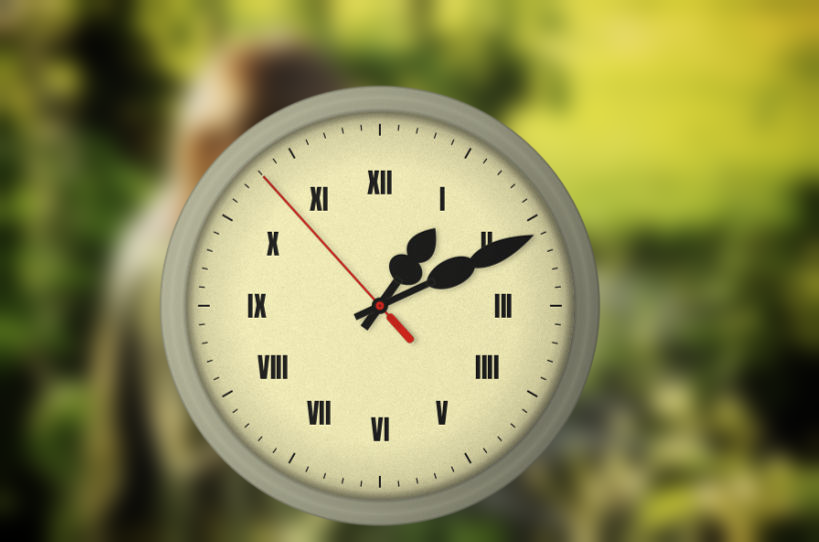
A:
1h10m53s
